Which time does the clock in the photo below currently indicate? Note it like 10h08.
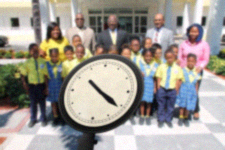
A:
10h21
